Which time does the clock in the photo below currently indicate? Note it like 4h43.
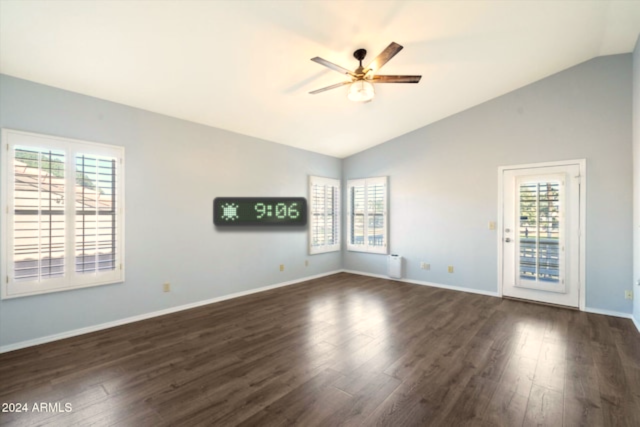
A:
9h06
